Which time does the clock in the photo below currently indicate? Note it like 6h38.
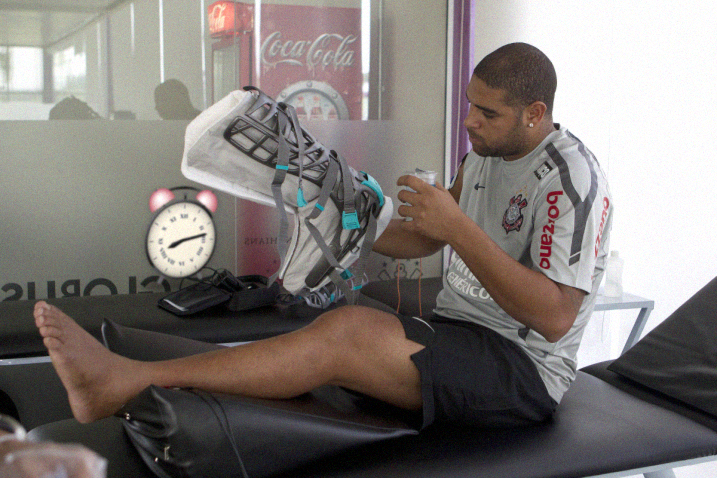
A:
8h13
